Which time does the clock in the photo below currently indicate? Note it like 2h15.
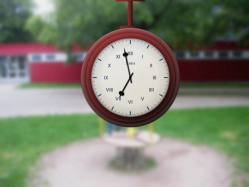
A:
6h58
